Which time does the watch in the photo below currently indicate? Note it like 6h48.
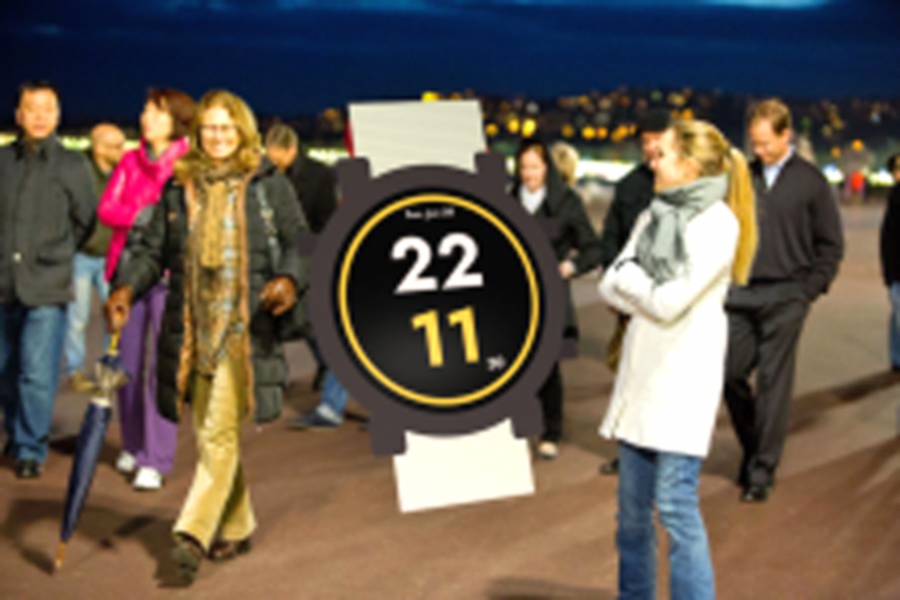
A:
22h11
